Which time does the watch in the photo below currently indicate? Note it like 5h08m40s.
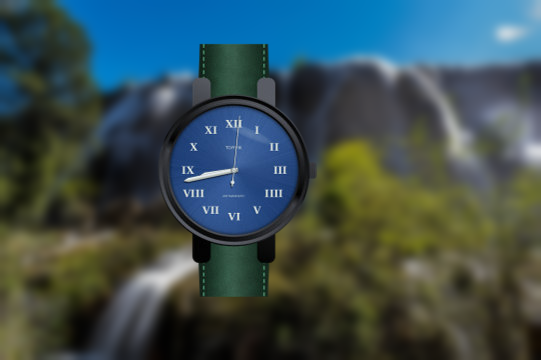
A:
8h43m01s
